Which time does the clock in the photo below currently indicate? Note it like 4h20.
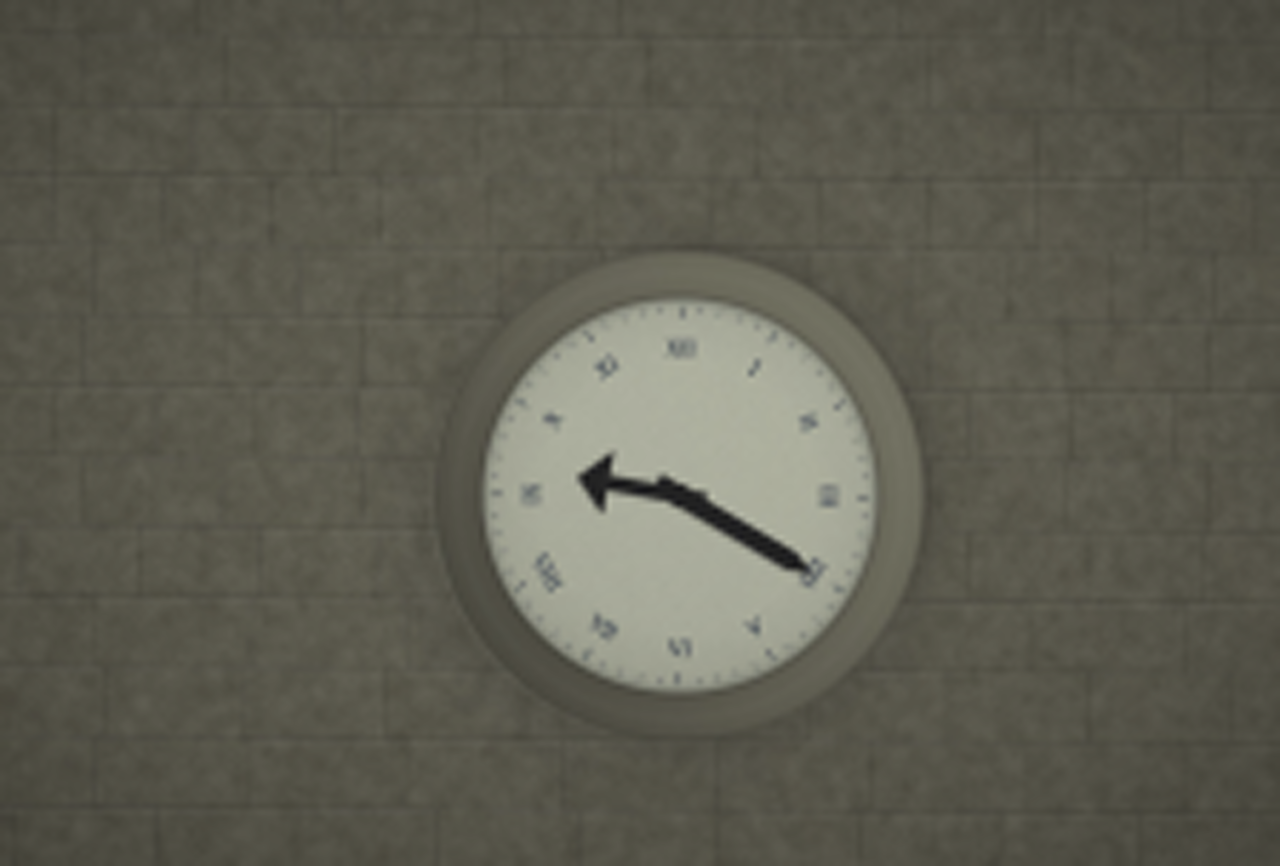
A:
9h20
